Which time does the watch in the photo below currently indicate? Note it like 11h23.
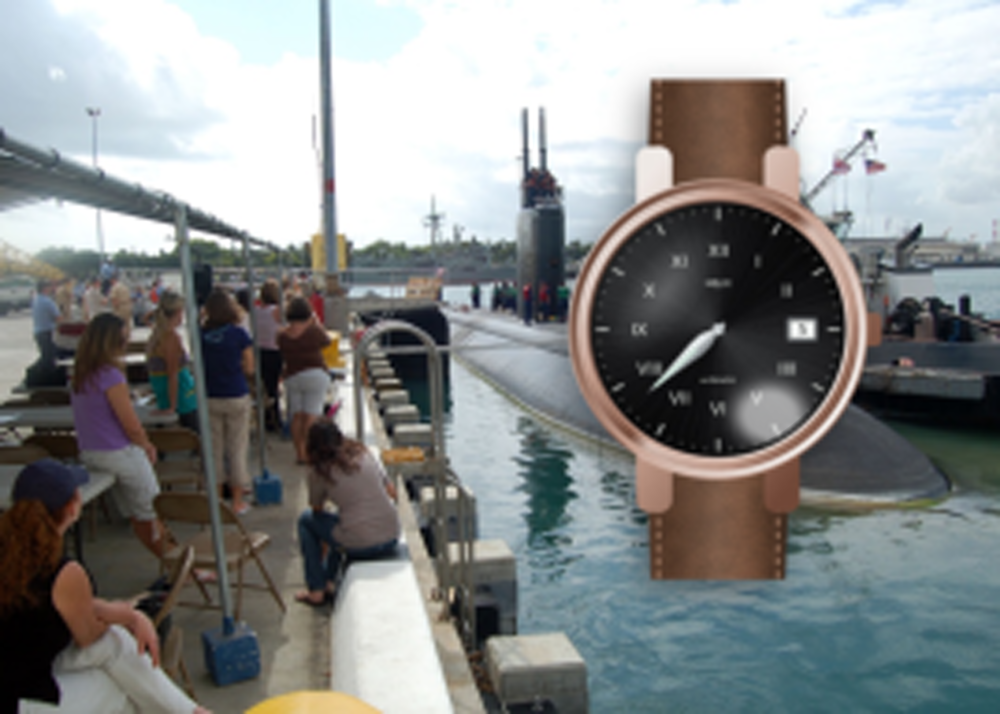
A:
7h38
